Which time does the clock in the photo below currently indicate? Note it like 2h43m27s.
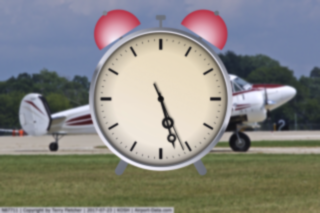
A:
5h27m26s
